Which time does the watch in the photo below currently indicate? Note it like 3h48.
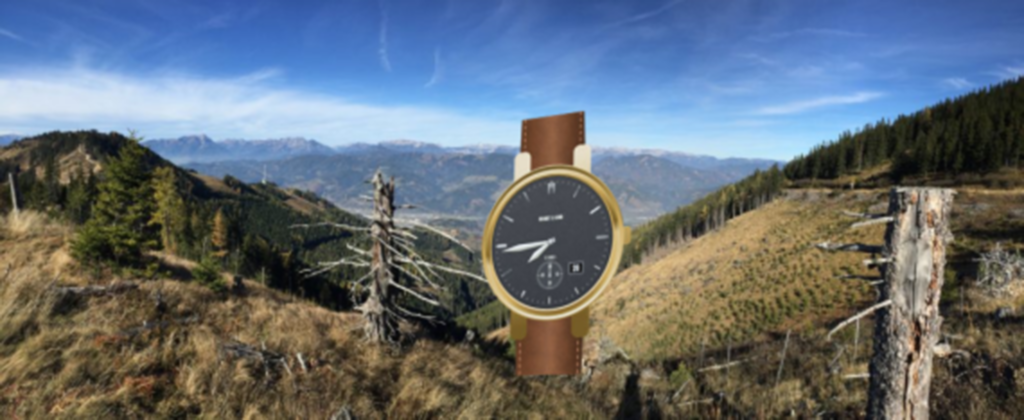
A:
7h44
